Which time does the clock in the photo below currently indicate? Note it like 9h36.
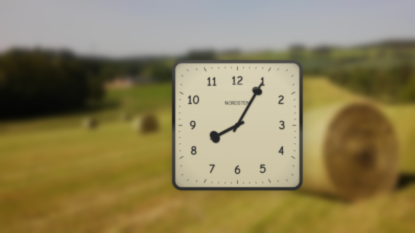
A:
8h05
